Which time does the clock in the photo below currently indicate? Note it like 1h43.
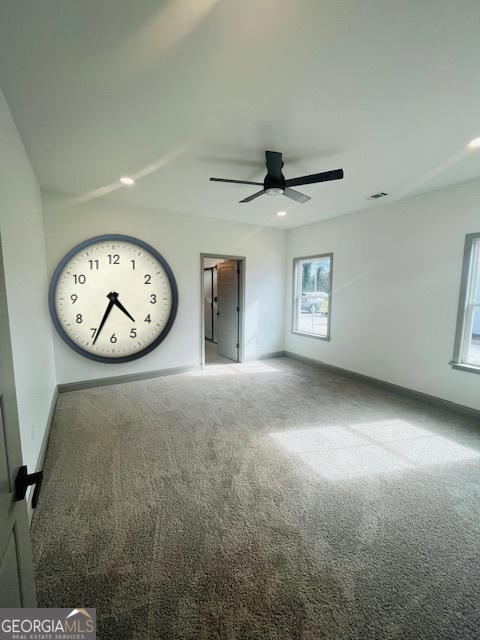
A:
4h34
